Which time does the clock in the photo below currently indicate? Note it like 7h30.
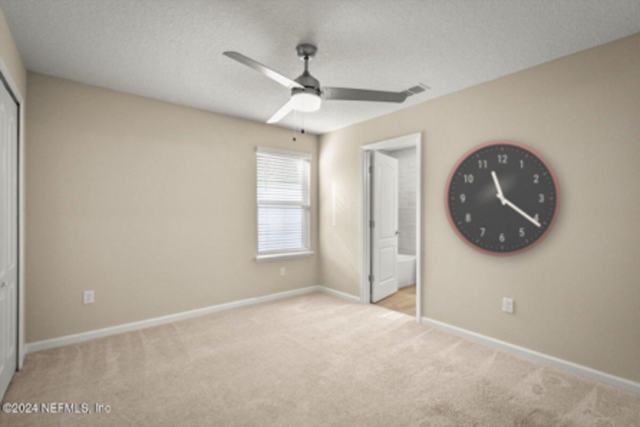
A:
11h21
